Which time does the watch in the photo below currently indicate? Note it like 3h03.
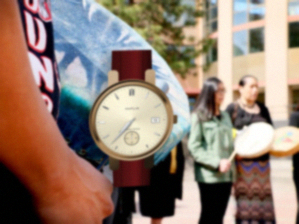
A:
7h37
